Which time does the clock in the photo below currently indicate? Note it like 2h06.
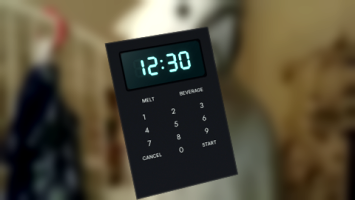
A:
12h30
